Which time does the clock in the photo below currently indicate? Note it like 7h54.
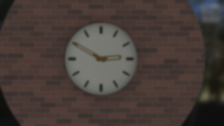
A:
2h50
